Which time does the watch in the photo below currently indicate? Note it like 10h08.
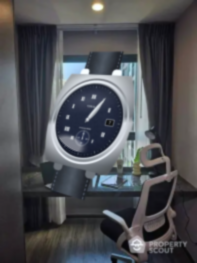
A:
1h05
